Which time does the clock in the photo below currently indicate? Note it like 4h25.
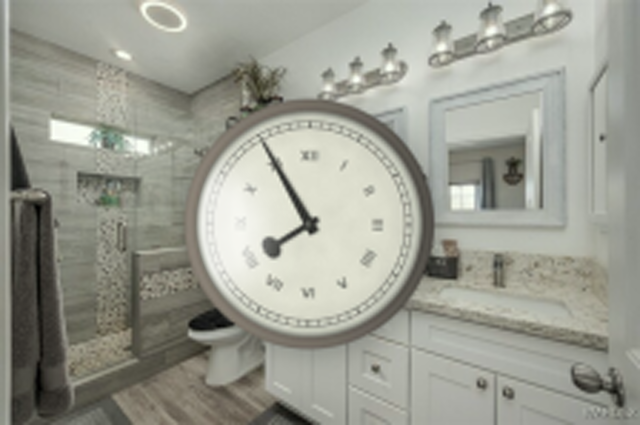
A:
7h55
